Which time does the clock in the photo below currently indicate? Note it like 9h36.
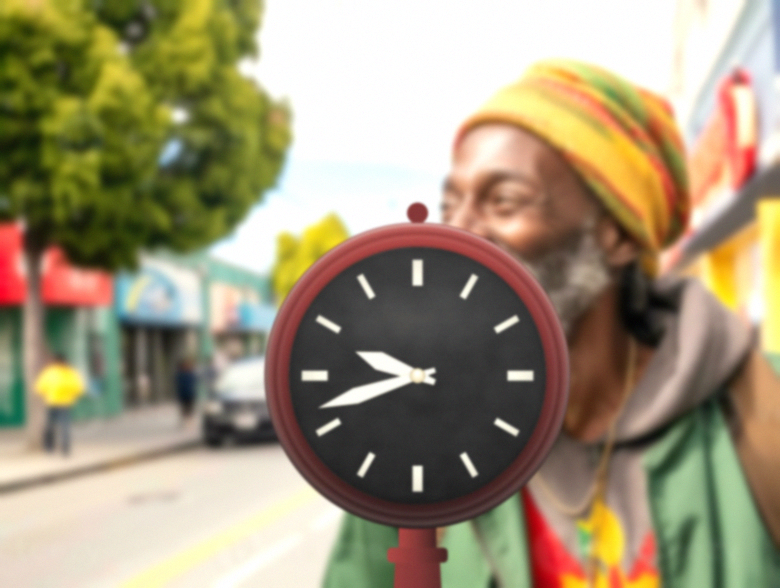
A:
9h42
